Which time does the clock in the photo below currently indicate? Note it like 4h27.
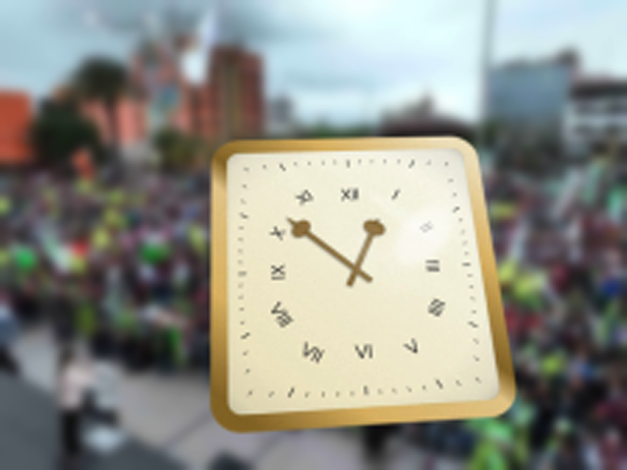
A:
12h52
